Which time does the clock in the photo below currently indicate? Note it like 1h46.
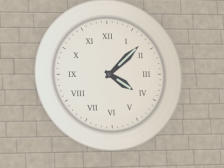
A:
4h08
